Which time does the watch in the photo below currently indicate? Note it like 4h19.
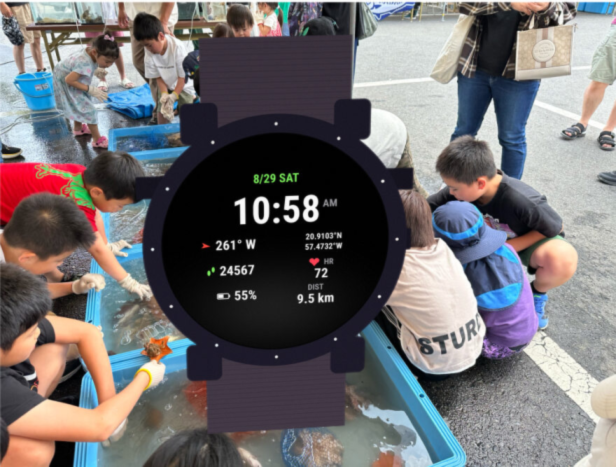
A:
10h58
